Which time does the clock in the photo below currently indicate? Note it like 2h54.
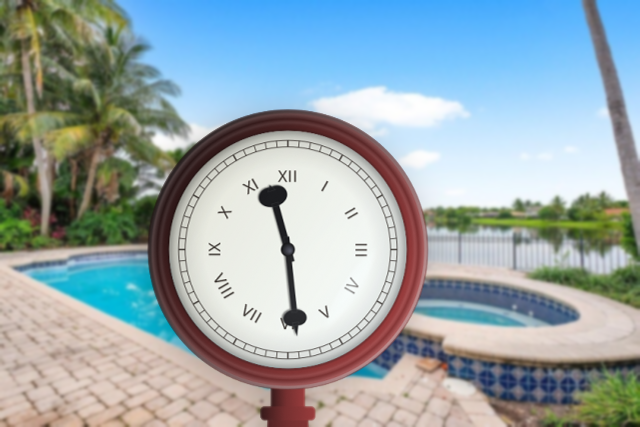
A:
11h29
